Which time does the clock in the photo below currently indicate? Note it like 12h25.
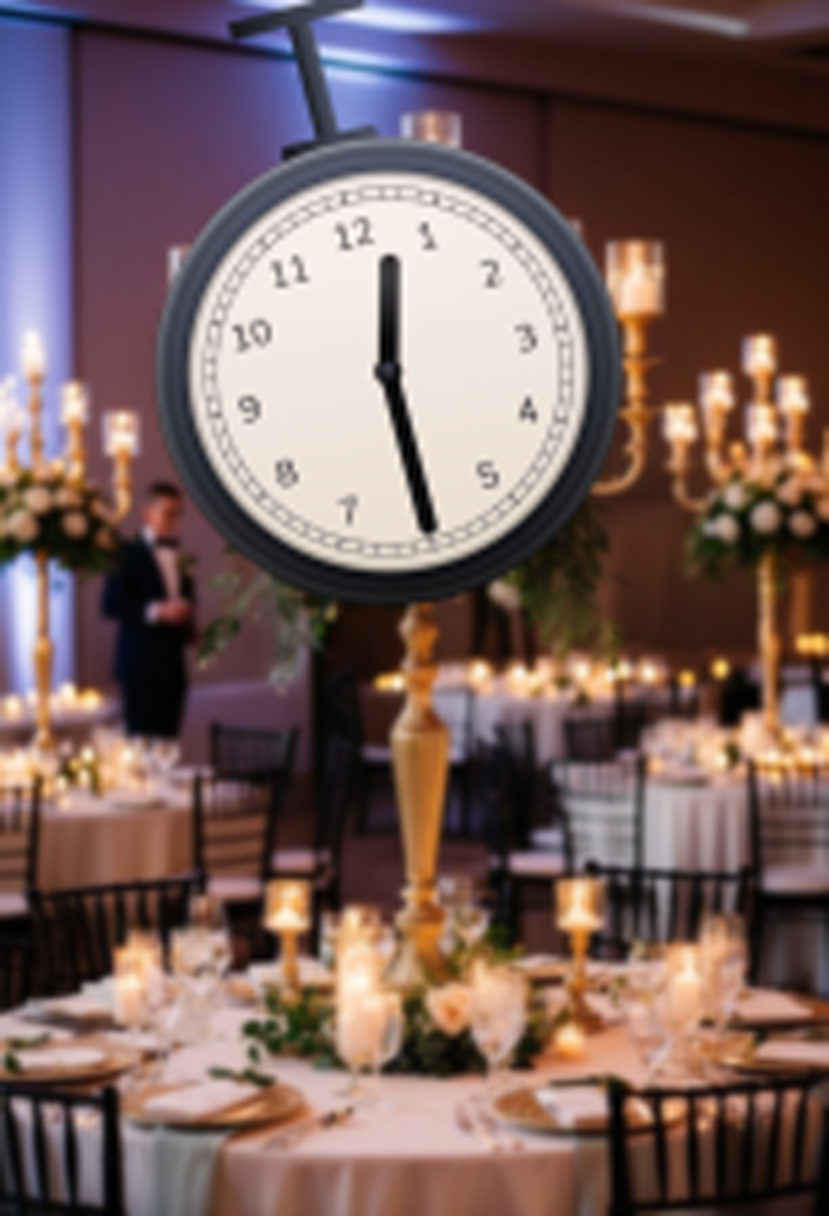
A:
12h30
